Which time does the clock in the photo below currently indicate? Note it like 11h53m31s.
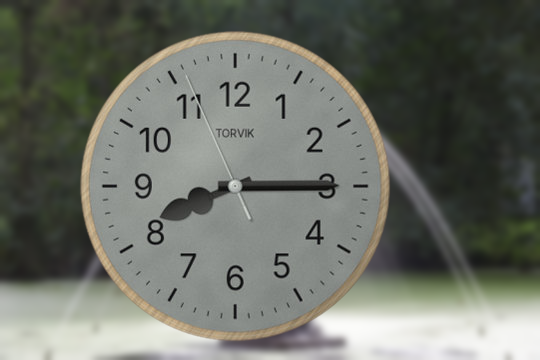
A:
8h14m56s
